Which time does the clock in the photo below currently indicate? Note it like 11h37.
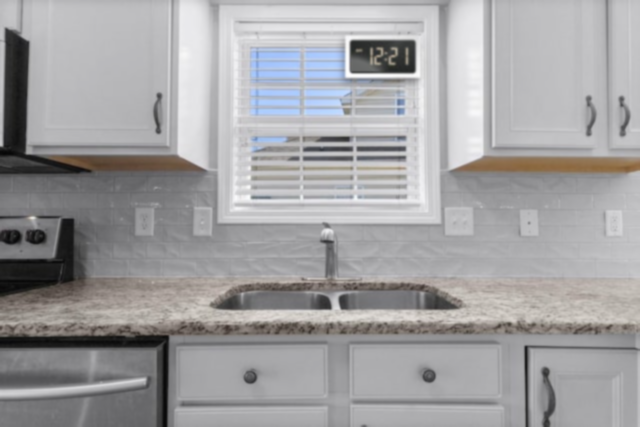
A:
12h21
